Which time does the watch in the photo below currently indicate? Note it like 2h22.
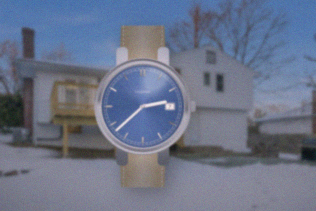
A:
2h38
